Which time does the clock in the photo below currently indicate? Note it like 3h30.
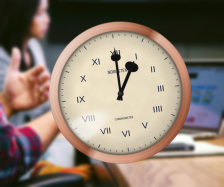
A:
1h00
